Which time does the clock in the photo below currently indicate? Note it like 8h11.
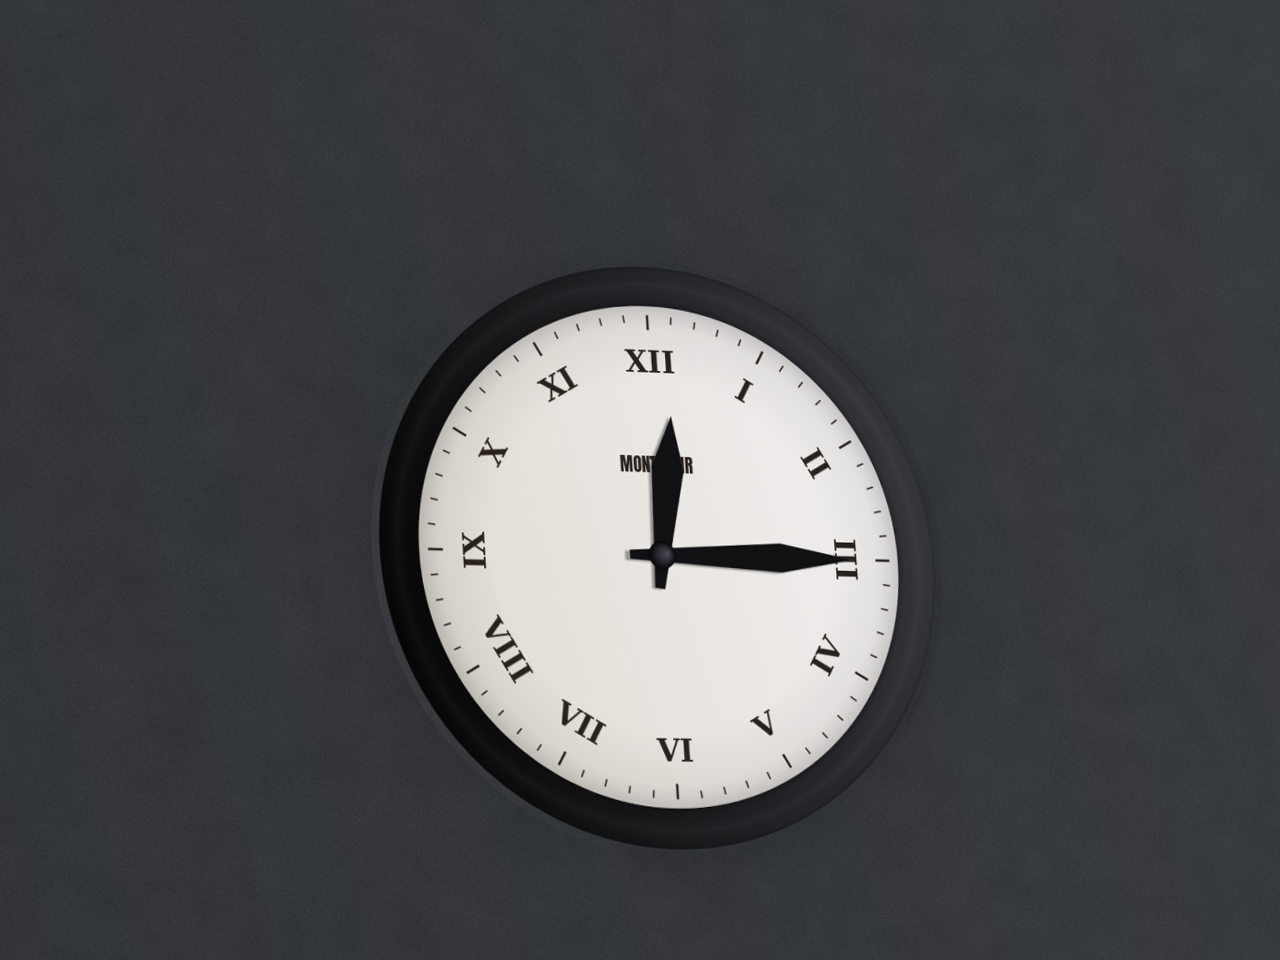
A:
12h15
